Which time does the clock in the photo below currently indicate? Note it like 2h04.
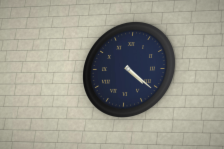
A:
4h21
